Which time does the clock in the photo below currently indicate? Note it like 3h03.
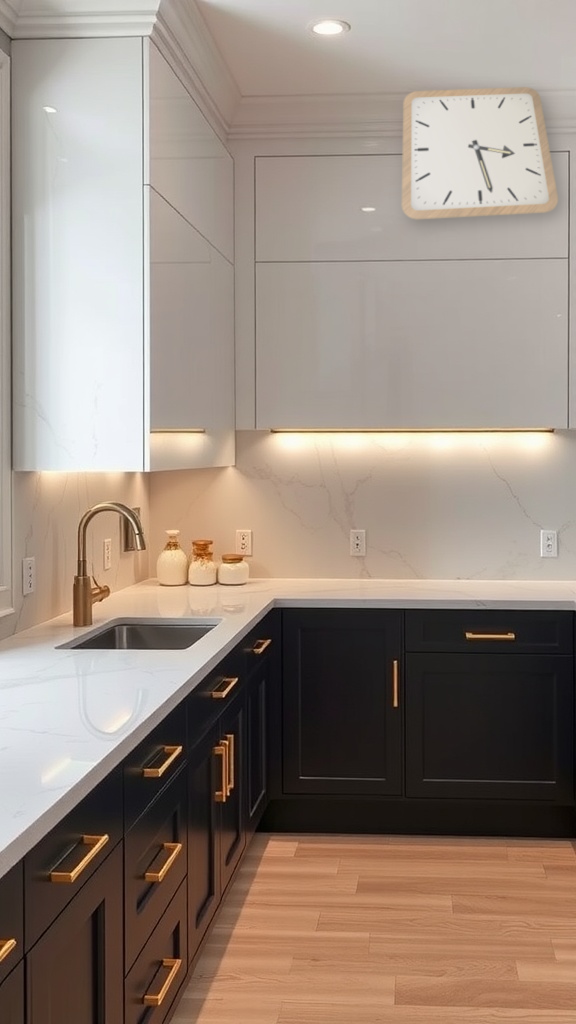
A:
3h28
